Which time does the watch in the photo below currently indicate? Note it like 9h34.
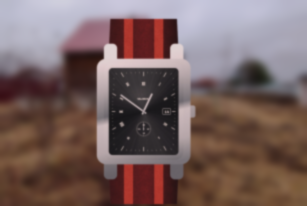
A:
12h51
